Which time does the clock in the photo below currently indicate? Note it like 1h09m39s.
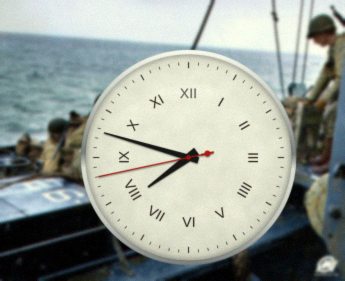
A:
7h47m43s
